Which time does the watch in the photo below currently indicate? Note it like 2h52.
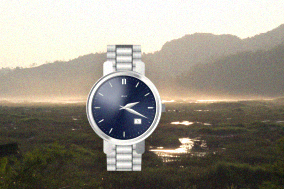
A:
2h19
